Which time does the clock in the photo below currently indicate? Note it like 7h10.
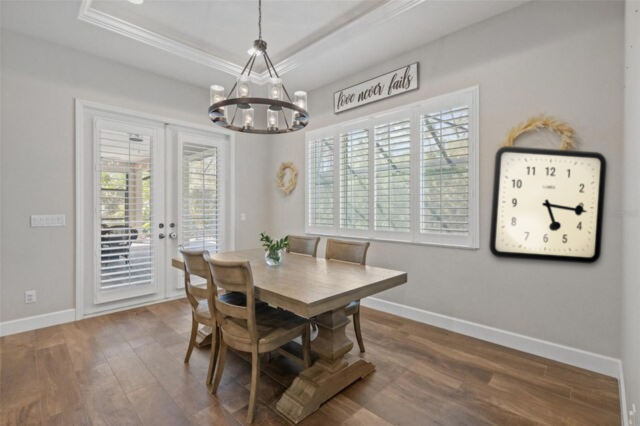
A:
5h16
